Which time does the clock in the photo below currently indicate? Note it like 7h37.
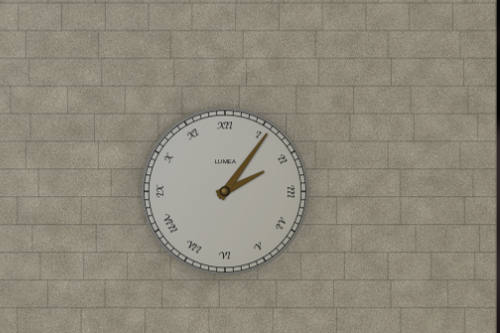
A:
2h06
